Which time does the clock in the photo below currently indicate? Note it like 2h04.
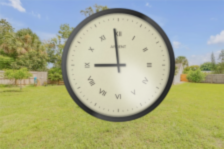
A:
8h59
